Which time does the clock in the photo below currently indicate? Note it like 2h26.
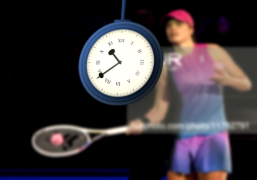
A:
10h39
